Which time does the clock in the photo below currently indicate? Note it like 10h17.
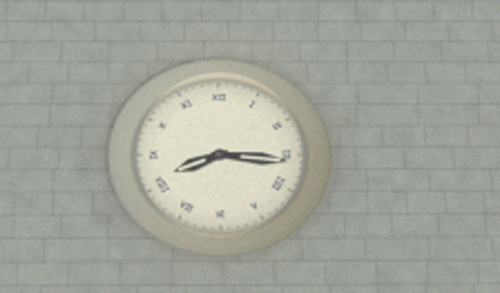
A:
8h16
